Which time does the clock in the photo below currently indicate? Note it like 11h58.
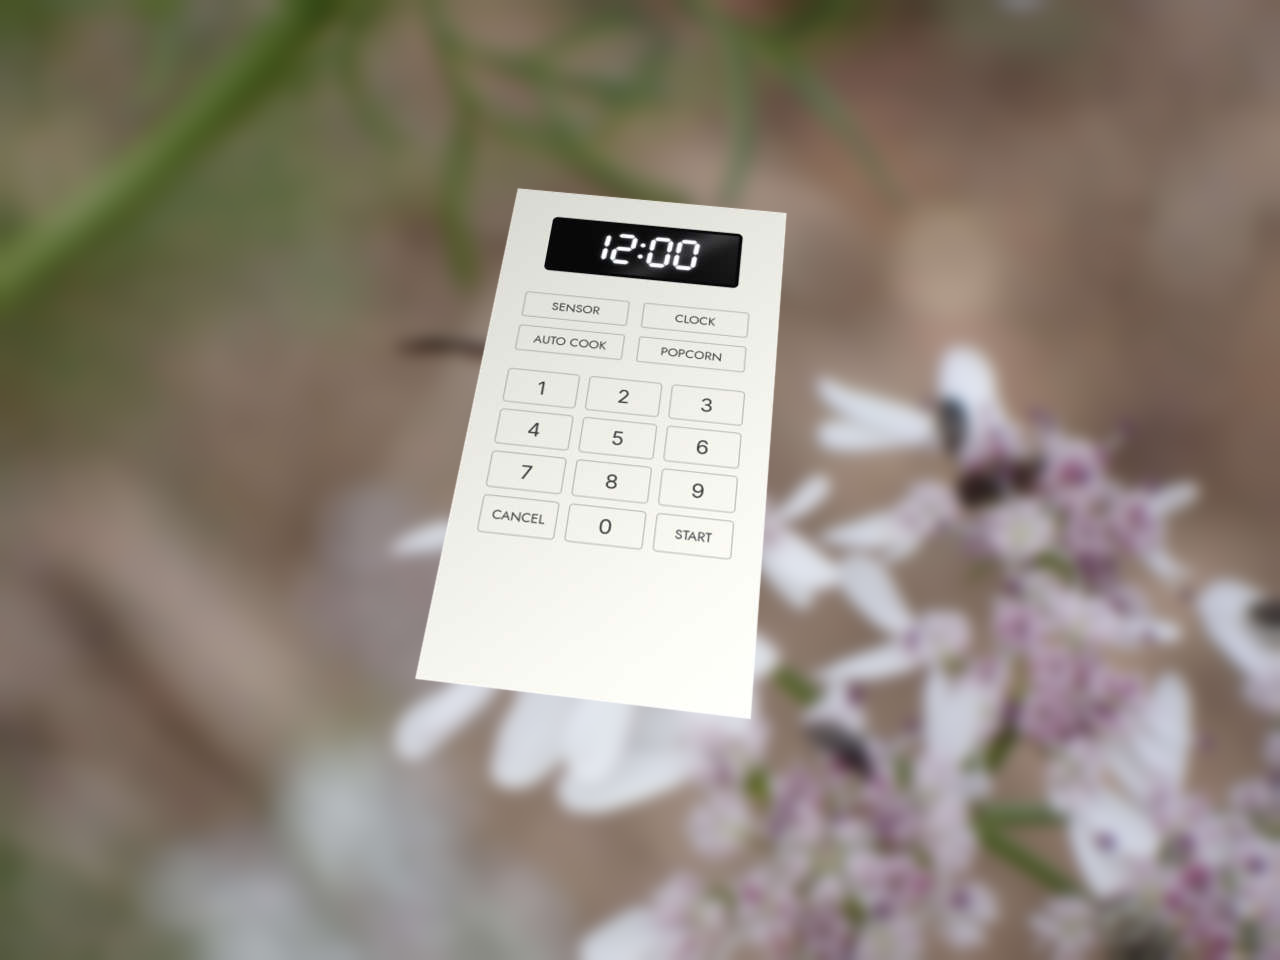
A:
12h00
